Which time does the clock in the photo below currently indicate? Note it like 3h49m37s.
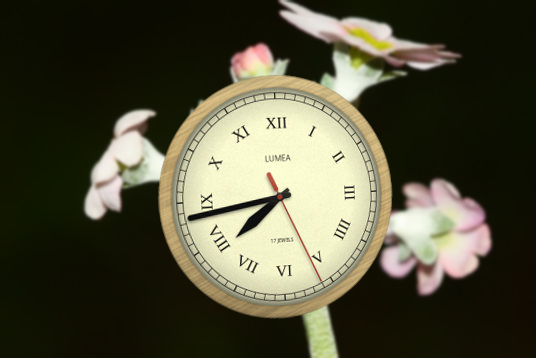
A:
7h43m26s
